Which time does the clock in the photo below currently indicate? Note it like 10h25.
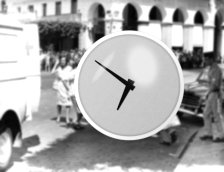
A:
6h51
